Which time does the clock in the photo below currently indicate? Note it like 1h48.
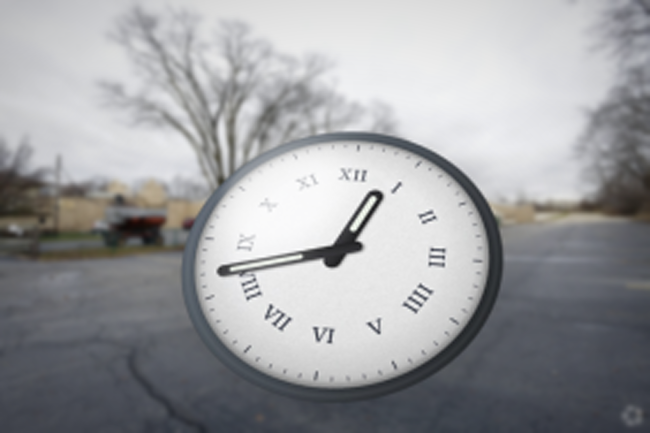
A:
12h42
